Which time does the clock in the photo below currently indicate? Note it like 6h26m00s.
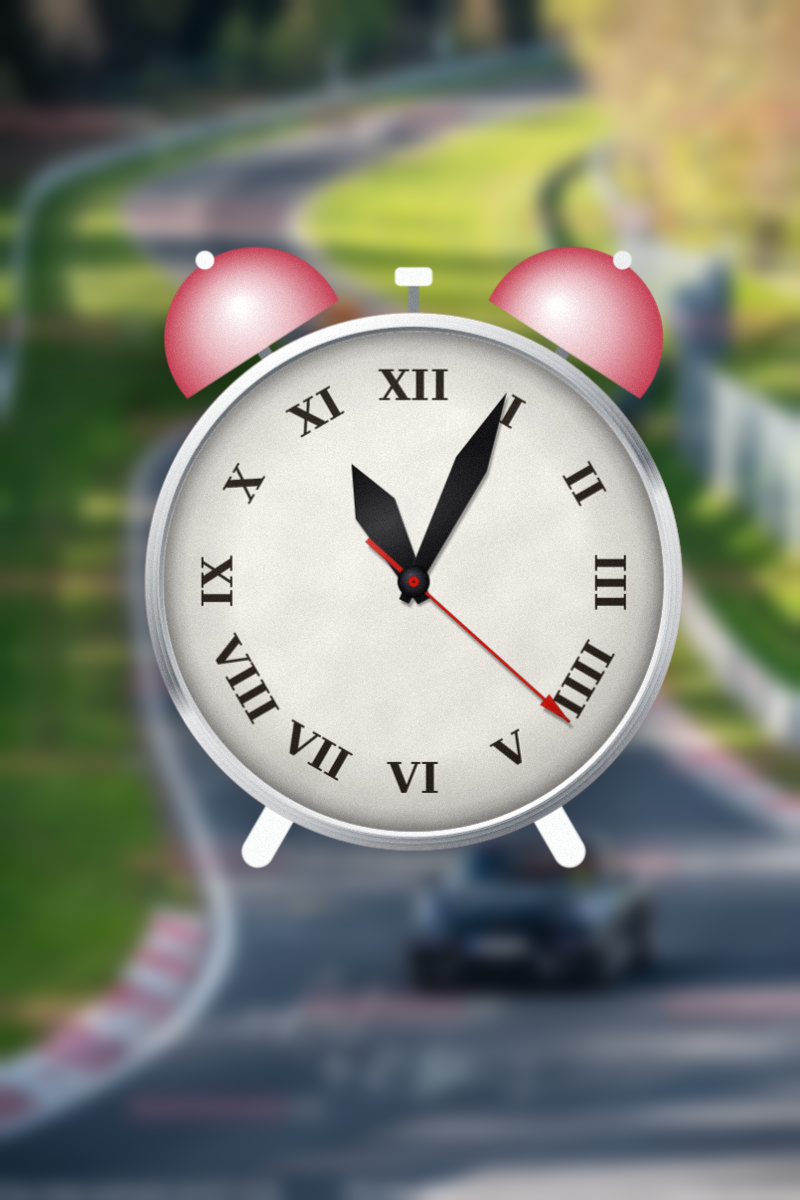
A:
11h04m22s
